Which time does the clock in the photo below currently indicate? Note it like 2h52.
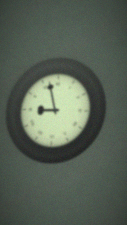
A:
8h57
